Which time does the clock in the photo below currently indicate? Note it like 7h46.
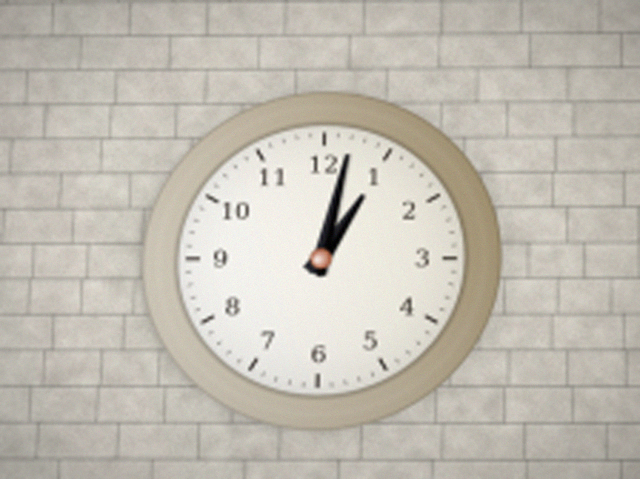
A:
1h02
